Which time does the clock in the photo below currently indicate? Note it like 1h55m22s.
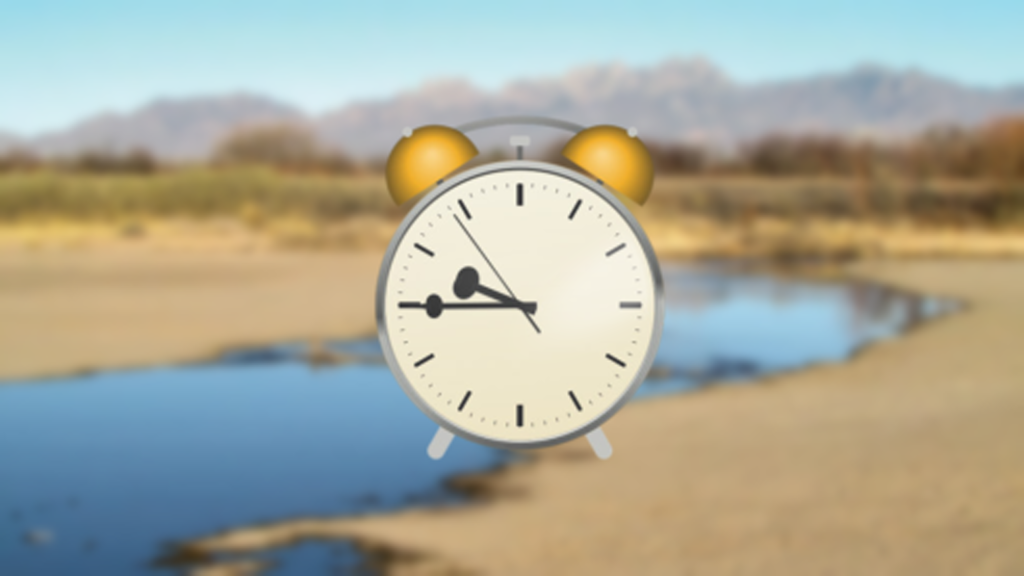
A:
9h44m54s
